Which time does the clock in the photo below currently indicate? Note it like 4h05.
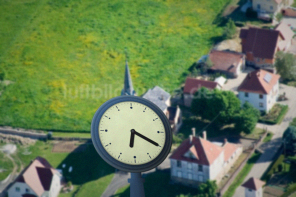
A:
6h20
